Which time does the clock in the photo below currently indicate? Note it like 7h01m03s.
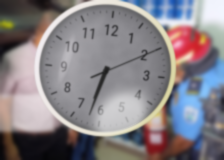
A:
6h32m10s
